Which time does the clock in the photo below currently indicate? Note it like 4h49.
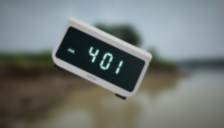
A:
4h01
